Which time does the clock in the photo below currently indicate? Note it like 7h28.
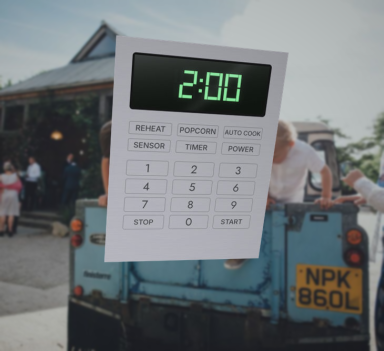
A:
2h00
